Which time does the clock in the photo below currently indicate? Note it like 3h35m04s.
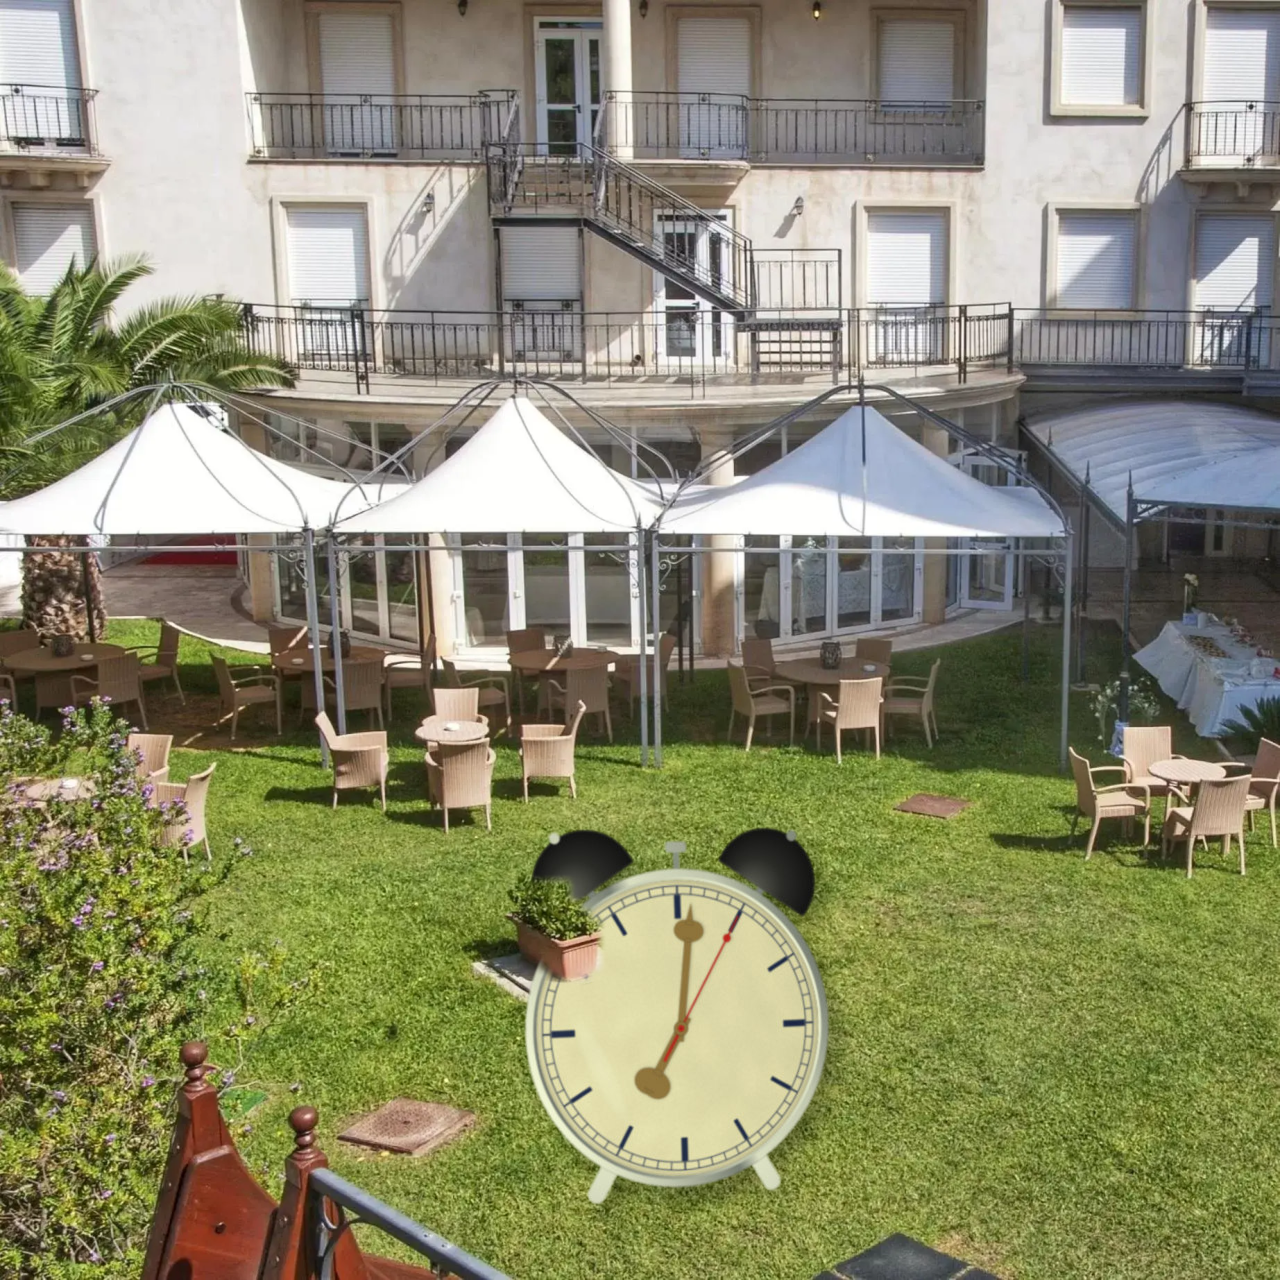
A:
7h01m05s
